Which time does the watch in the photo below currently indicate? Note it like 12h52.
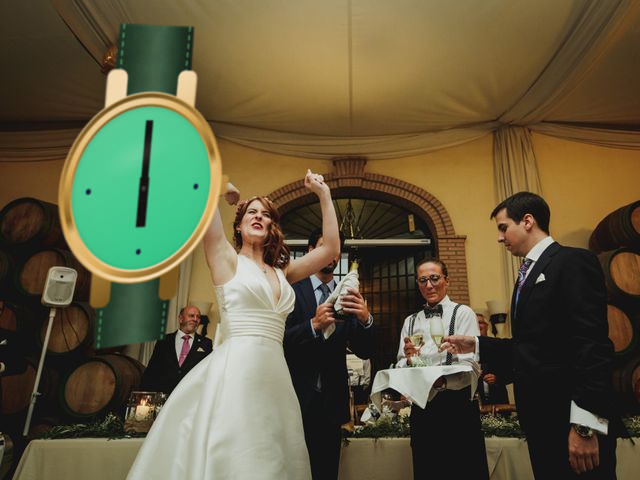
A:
6h00
